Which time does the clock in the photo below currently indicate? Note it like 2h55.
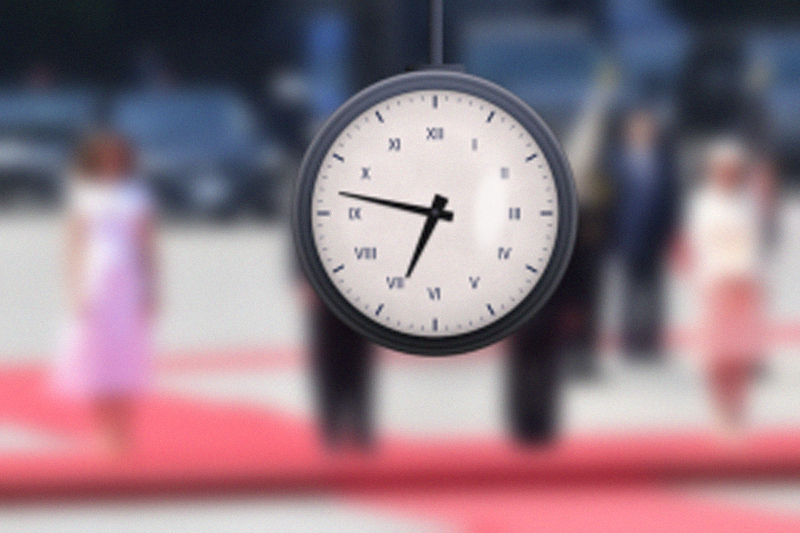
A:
6h47
